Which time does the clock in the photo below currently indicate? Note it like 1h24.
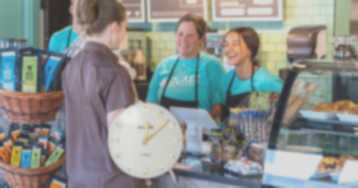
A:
12h08
